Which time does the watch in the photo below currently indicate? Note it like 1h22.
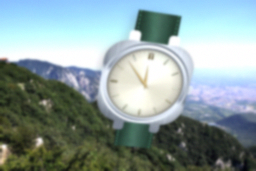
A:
11h53
